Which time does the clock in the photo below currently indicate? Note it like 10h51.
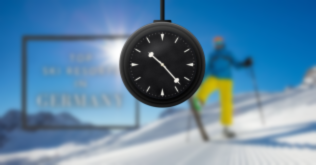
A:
10h23
